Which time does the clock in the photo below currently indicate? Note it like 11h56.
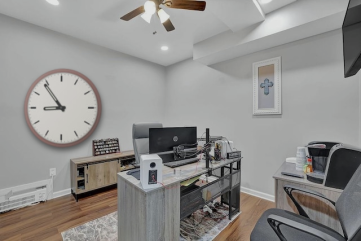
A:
8h54
